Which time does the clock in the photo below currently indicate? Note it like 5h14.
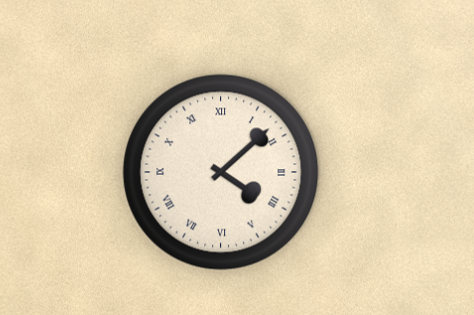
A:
4h08
